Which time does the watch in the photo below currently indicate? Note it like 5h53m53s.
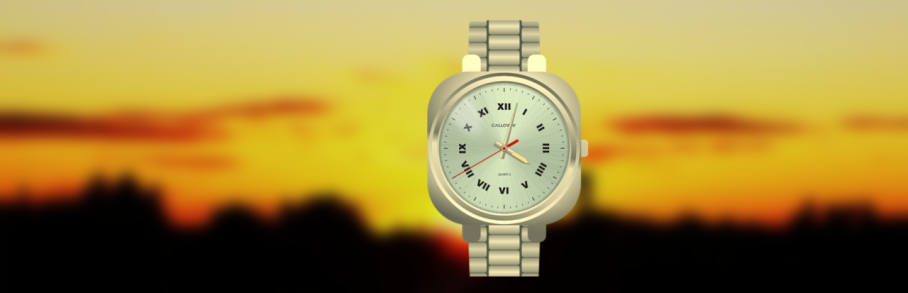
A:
4h02m40s
